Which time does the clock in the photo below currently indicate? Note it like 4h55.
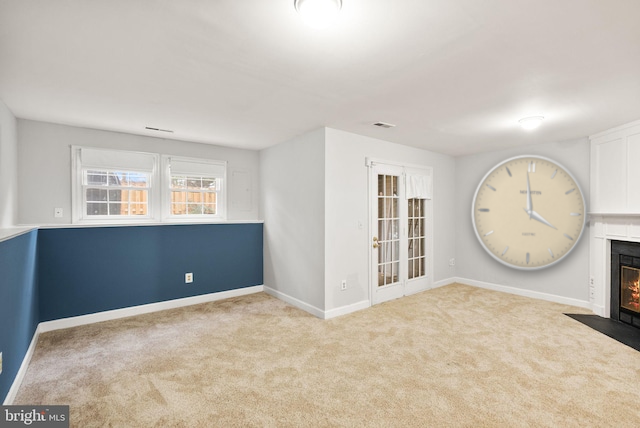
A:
3h59
